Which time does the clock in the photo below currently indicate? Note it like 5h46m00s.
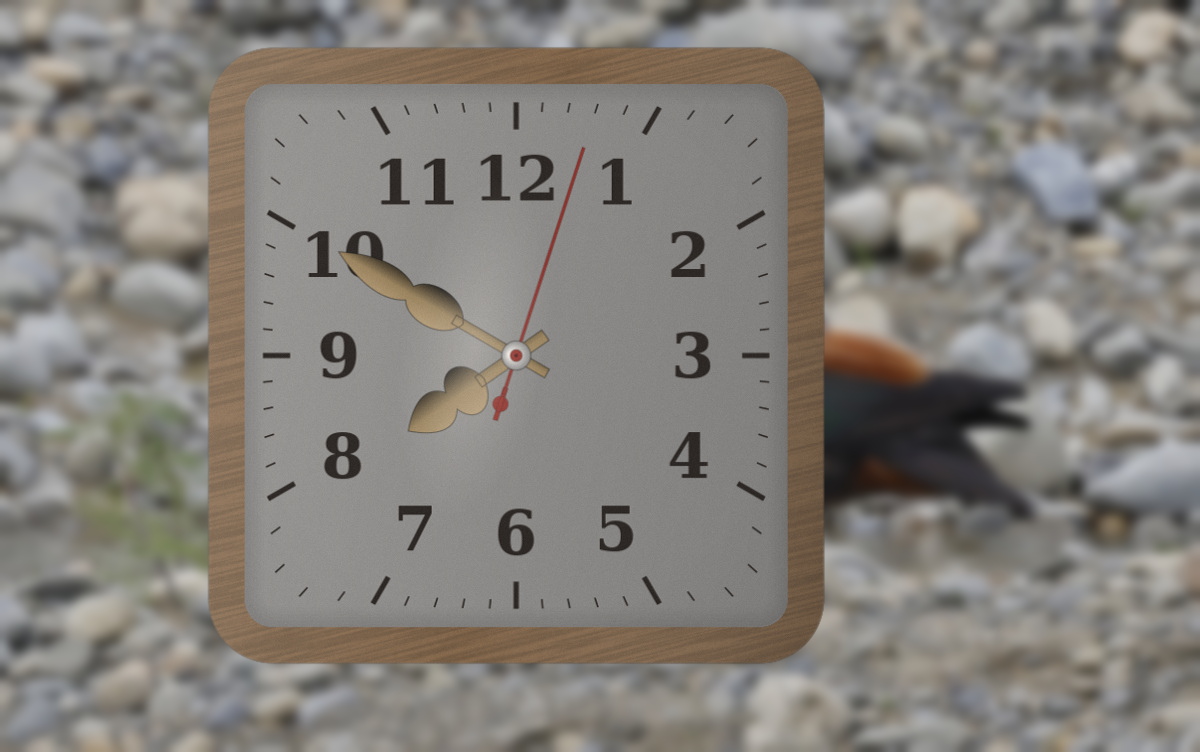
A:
7h50m03s
